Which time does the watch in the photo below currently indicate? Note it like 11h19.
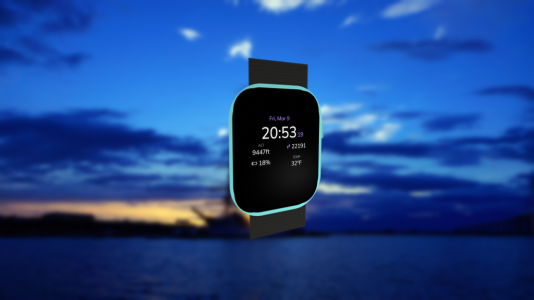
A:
20h53
